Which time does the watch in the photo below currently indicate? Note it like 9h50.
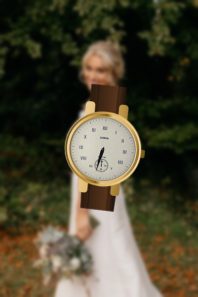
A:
6h32
